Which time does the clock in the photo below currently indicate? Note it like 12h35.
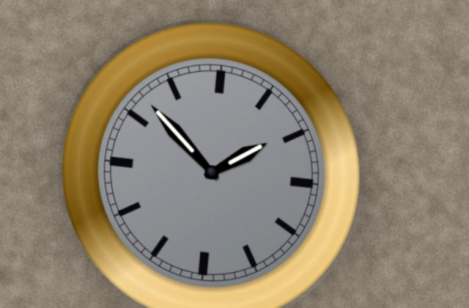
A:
1h52
